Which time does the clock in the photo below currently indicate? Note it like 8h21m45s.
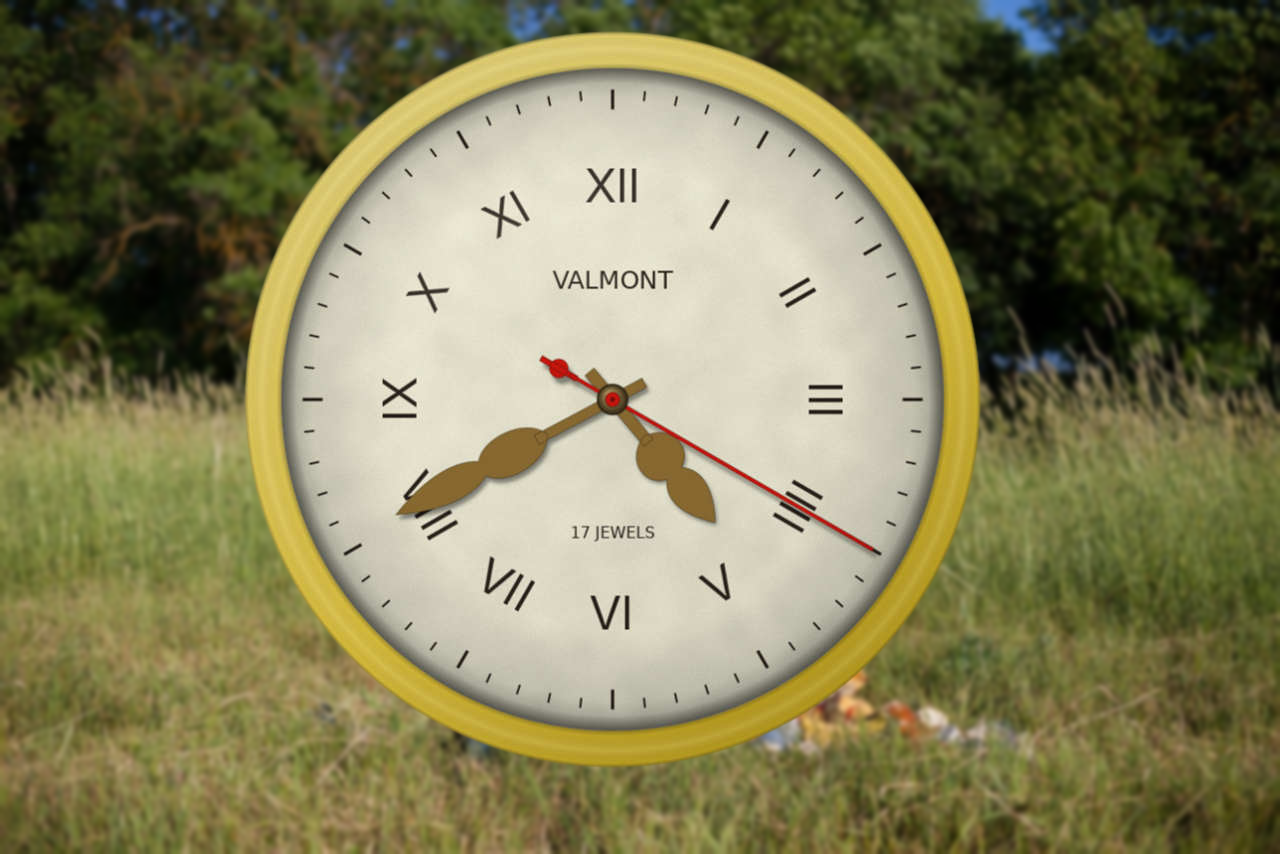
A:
4h40m20s
